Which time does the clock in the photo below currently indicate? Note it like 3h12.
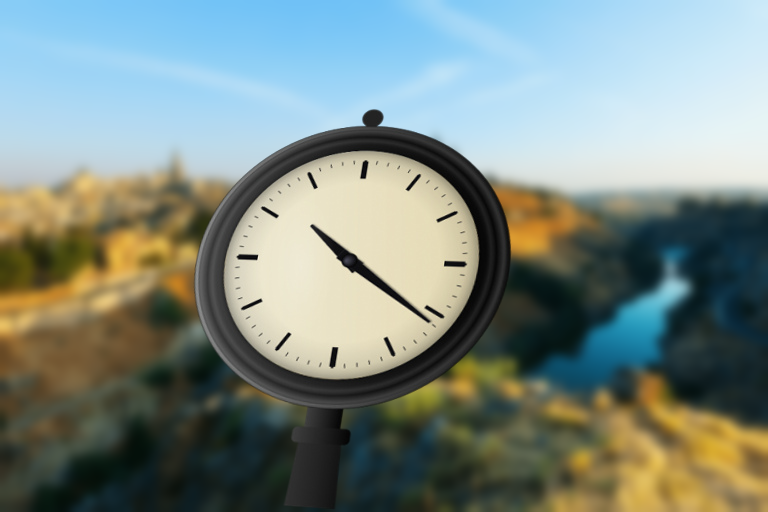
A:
10h21
